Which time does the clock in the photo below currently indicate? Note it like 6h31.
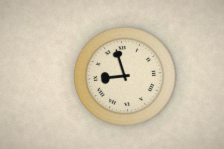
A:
8h58
